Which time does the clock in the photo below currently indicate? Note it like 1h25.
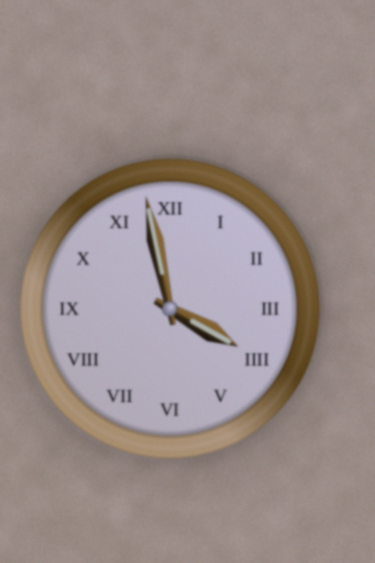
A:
3h58
